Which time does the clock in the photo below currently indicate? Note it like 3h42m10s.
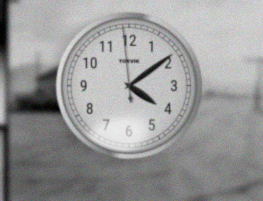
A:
4h08m59s
